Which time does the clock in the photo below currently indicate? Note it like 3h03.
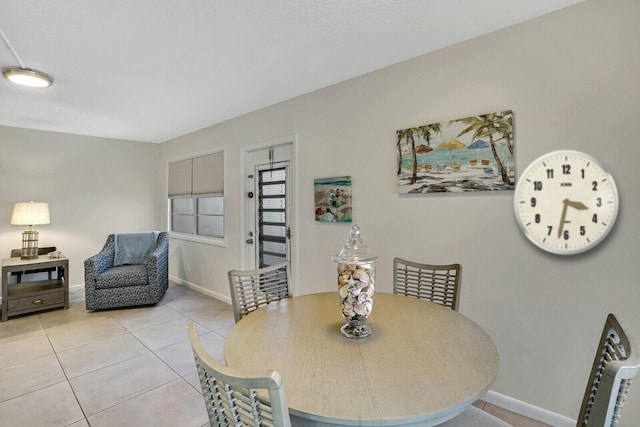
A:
3h32
